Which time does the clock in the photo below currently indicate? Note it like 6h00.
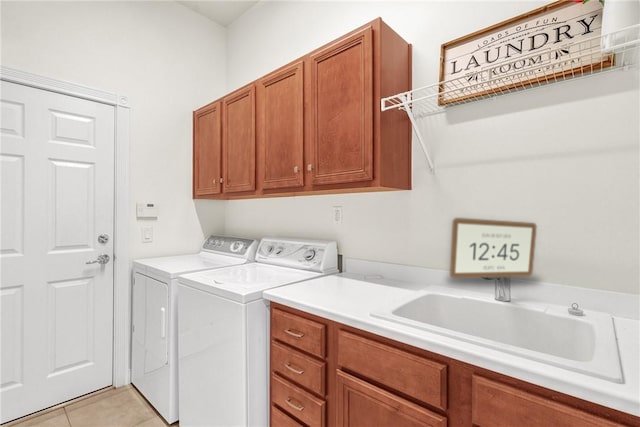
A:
12h45
